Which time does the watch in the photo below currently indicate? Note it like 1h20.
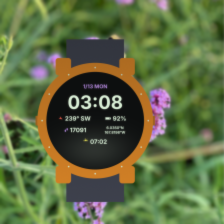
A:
3h08
